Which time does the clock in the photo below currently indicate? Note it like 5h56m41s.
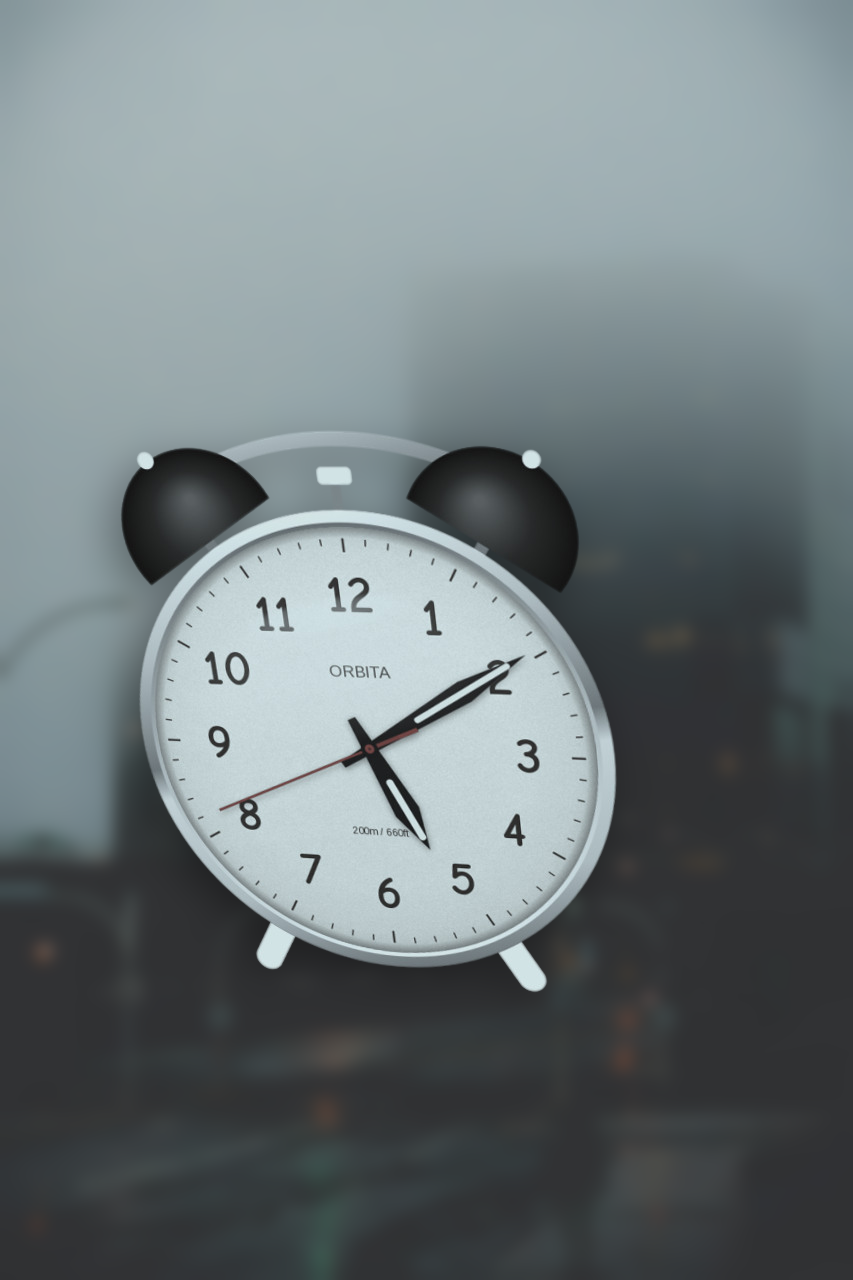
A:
5h09m41s
